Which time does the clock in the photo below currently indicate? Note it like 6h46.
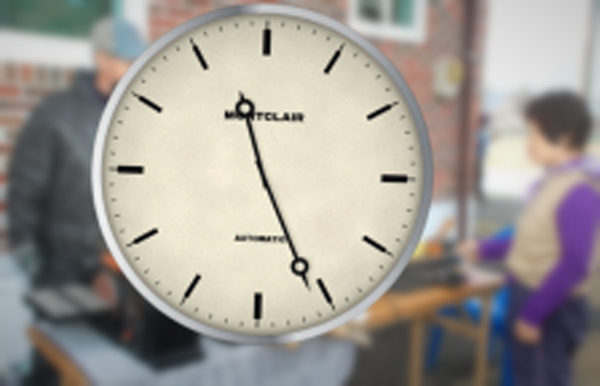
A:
11h26
